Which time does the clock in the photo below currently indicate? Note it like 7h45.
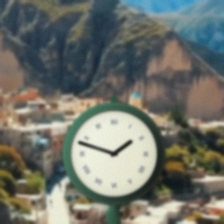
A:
1h48
